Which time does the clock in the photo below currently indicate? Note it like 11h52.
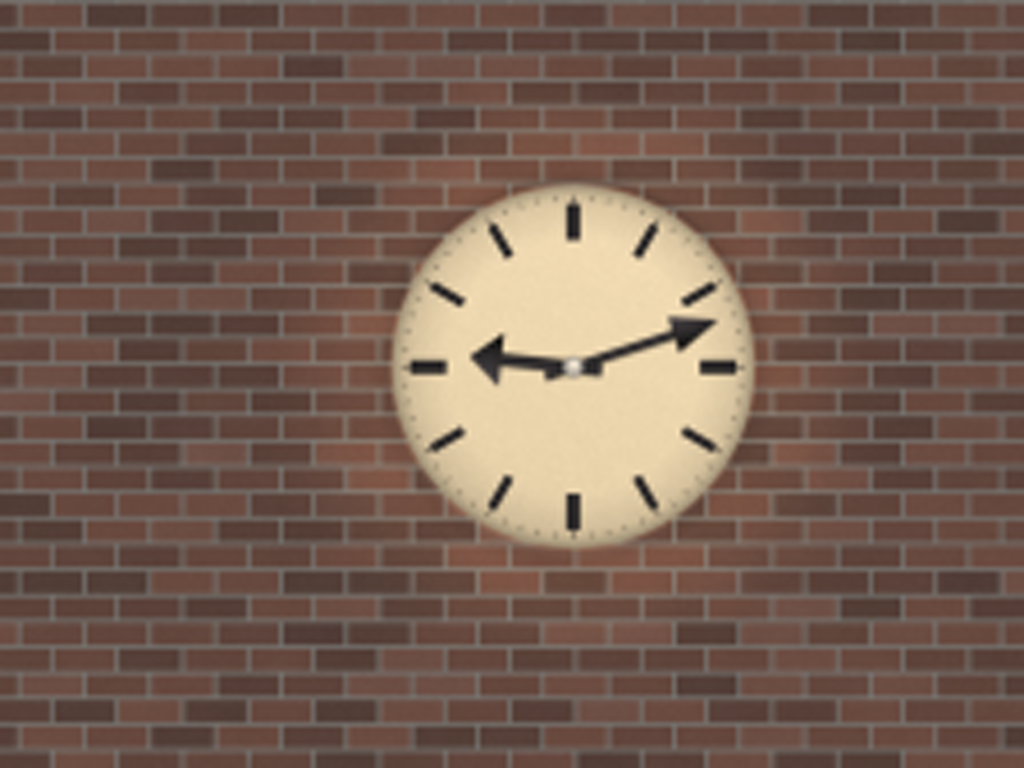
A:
9h12
